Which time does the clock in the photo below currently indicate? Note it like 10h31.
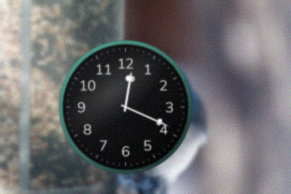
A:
12h19
